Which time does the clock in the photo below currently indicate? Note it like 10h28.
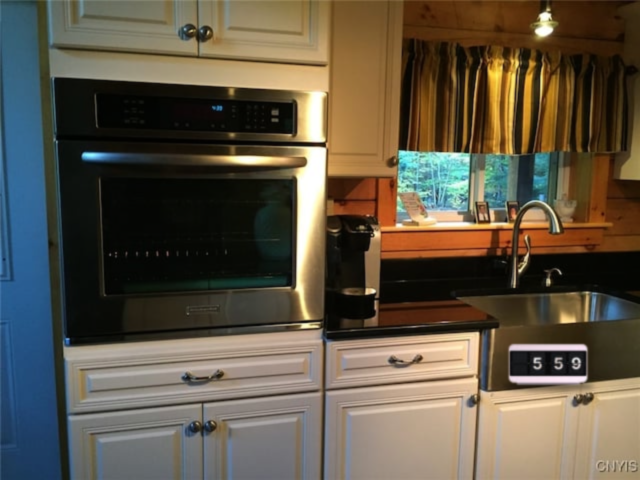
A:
5h59
